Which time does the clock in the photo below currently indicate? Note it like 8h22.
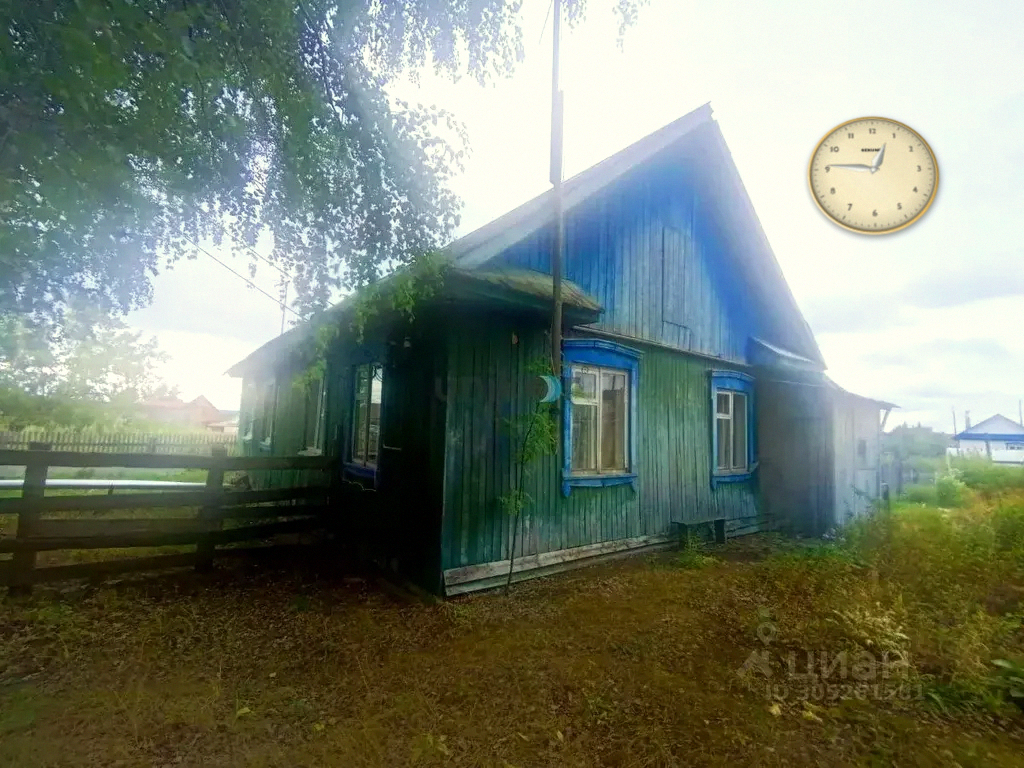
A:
12h46
